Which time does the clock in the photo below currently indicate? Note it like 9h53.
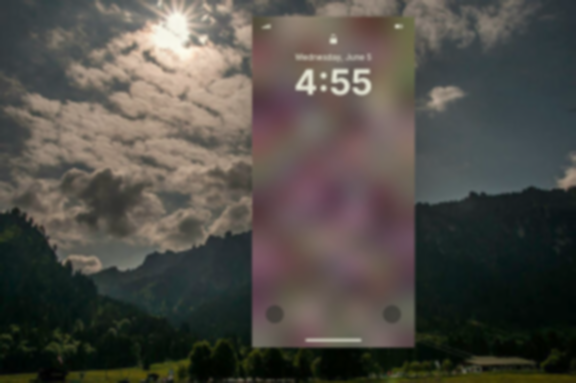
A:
4h55
